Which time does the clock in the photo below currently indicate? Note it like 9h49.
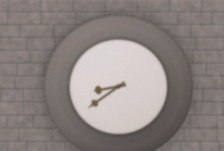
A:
8h39
